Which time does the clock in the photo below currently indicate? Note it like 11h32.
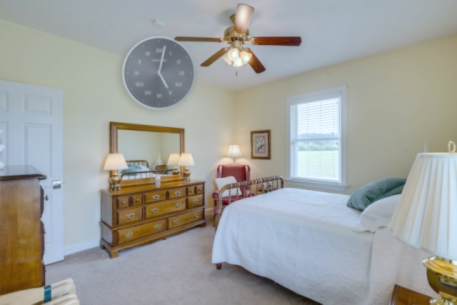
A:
5h02
